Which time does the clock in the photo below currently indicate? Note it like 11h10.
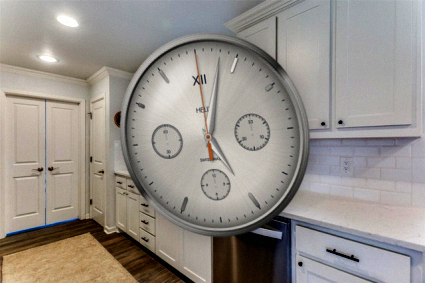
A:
5h03
